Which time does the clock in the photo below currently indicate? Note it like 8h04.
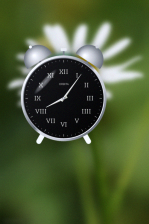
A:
8h06
